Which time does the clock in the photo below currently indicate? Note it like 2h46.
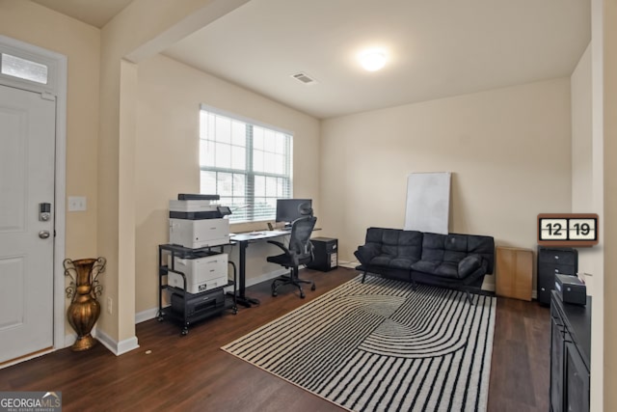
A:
12h19
